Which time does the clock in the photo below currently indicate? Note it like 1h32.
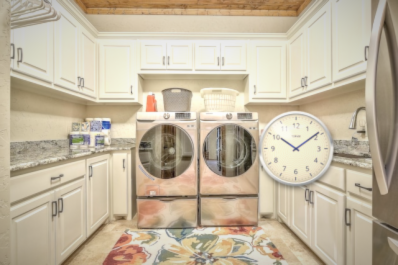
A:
10h09
